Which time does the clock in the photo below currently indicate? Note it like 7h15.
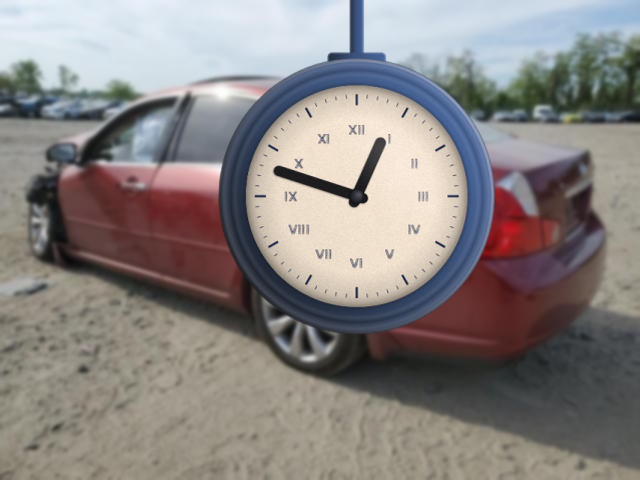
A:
12h48
